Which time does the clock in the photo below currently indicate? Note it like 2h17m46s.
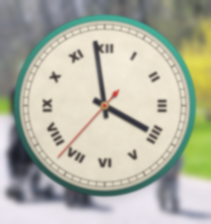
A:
3h58m37s
